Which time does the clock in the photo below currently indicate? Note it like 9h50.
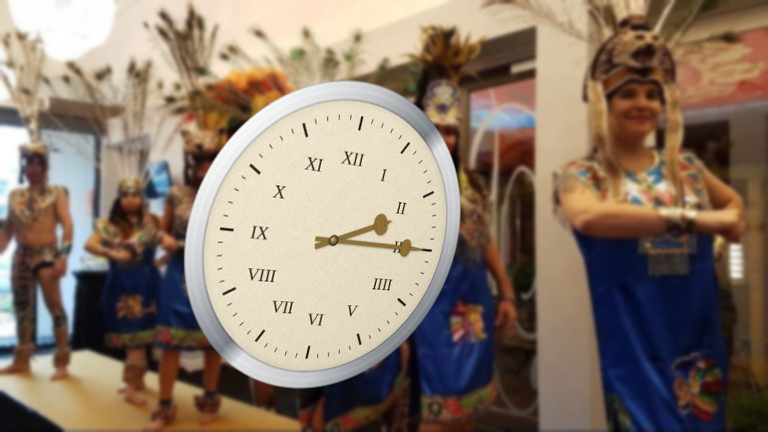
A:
2h15
